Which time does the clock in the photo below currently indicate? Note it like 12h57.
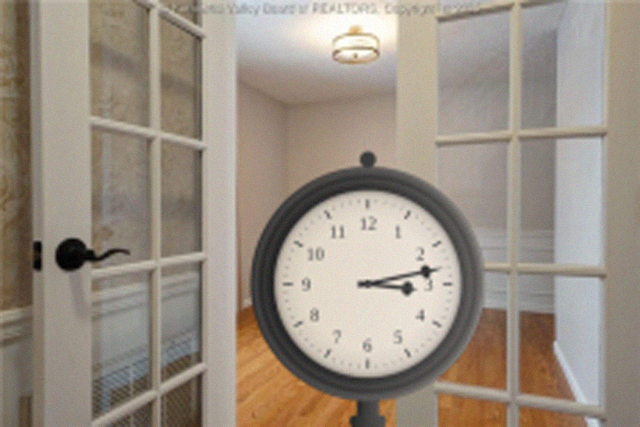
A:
3h13
